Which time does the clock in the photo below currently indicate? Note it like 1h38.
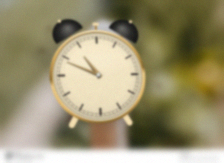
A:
10h49
